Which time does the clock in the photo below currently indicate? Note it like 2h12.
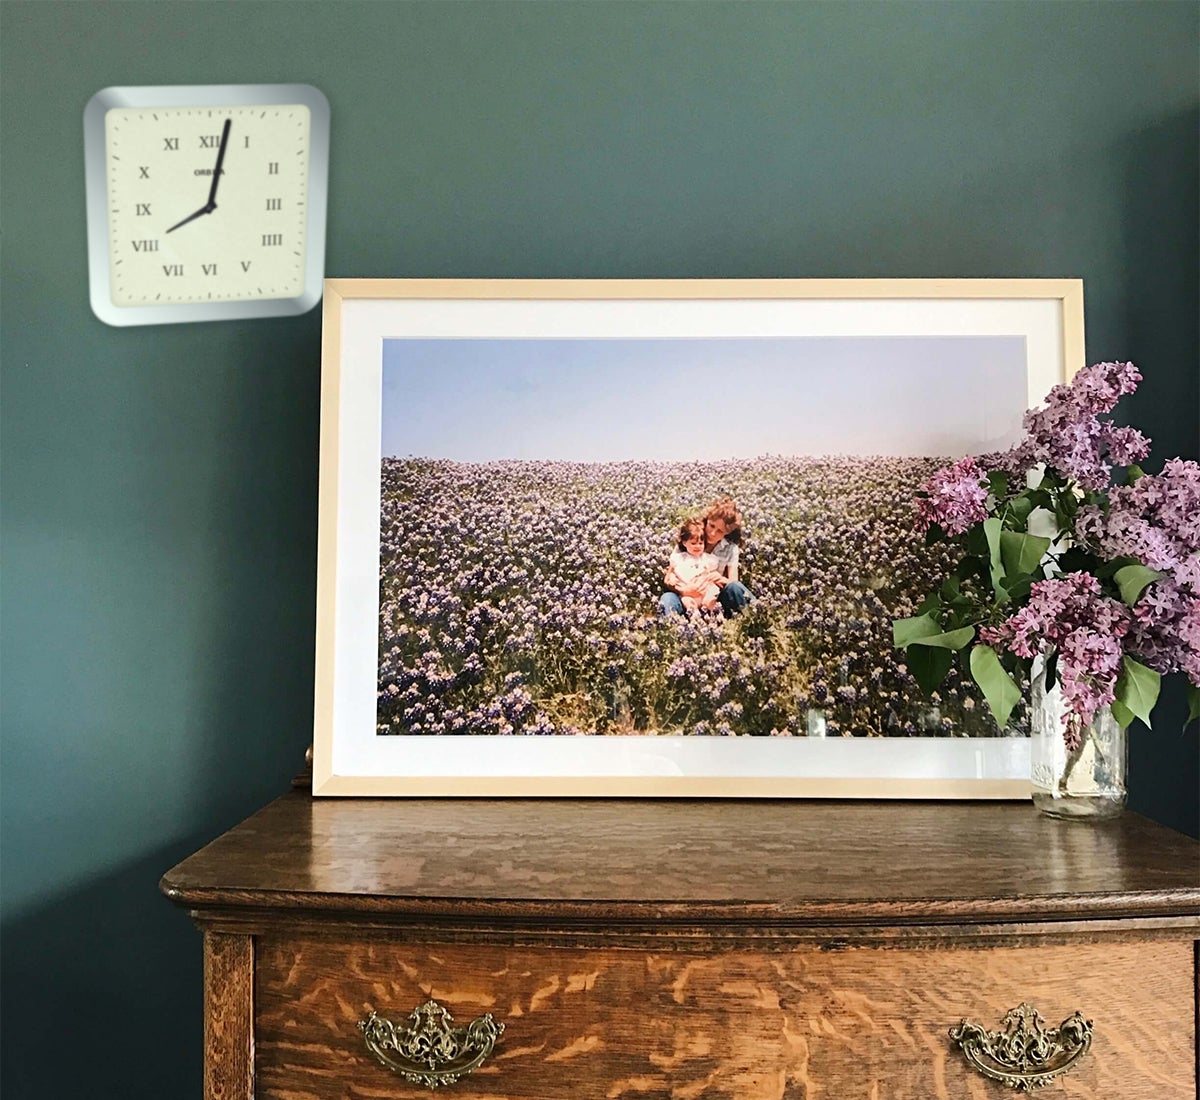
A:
8h02
